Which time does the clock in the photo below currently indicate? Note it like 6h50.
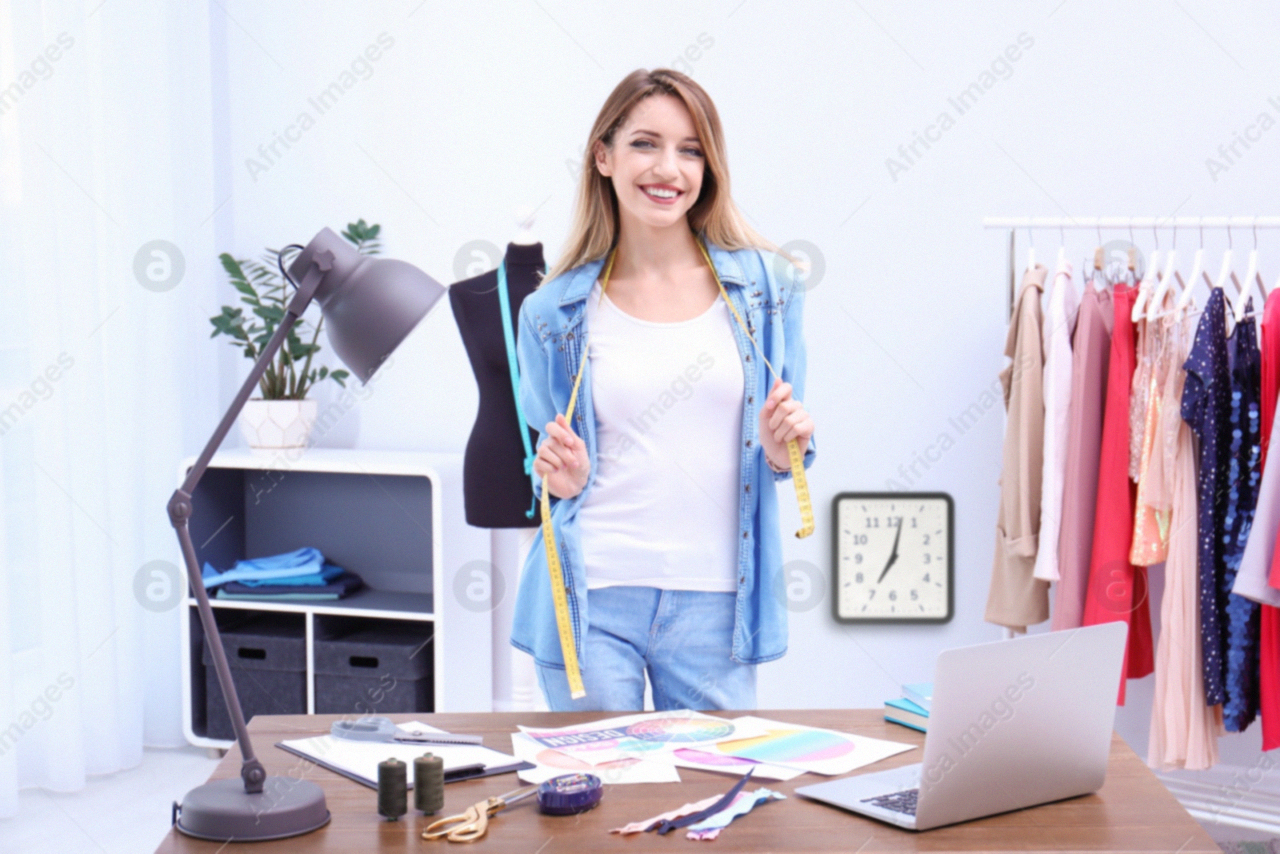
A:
7h02
